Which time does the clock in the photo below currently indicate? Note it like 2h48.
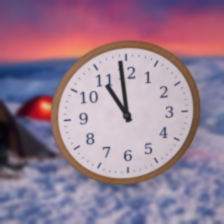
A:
10h59
